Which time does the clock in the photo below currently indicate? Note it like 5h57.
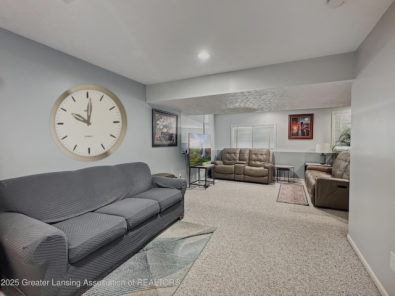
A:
10h01
